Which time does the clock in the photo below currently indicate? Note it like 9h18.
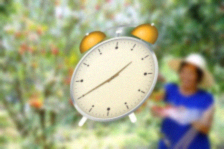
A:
1h40
